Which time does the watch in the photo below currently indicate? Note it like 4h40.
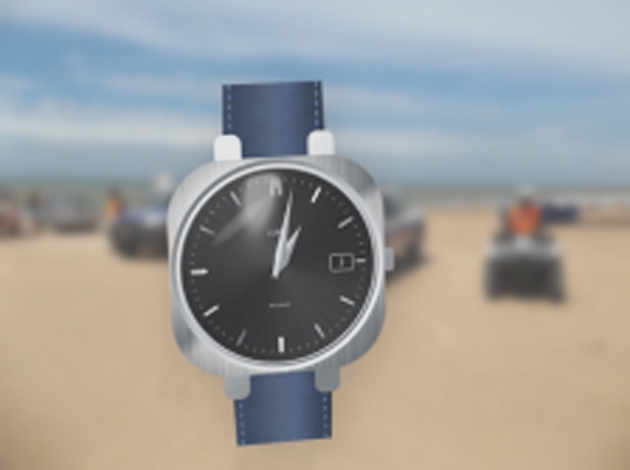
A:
1h02
